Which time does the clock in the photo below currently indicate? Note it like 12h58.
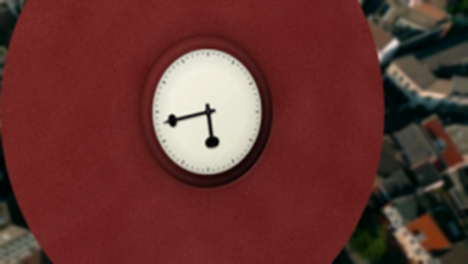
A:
5h43
